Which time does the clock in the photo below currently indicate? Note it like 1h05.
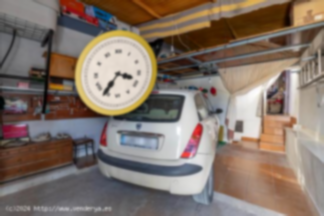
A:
3h36
